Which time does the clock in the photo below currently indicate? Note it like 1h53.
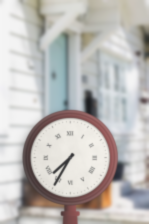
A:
7h35
